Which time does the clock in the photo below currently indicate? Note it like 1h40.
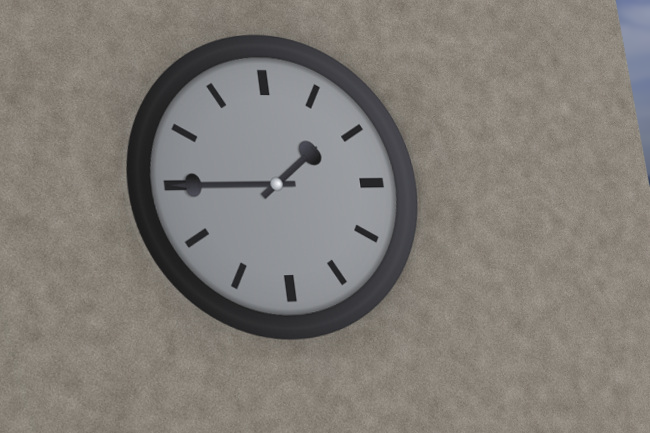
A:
1h45
